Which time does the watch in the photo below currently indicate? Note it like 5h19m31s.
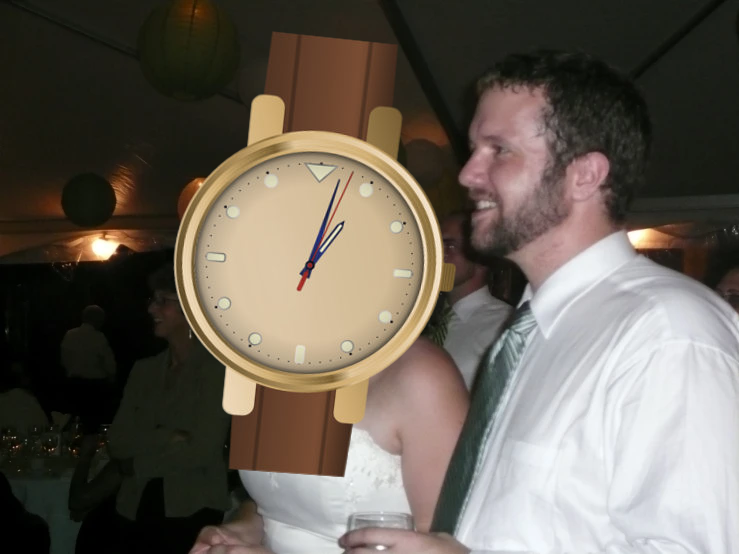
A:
1h02m03s
